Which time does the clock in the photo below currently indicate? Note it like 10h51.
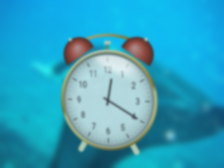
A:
12h20
